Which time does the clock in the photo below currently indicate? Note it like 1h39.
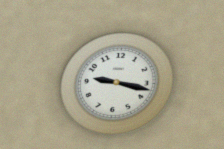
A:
9h17
